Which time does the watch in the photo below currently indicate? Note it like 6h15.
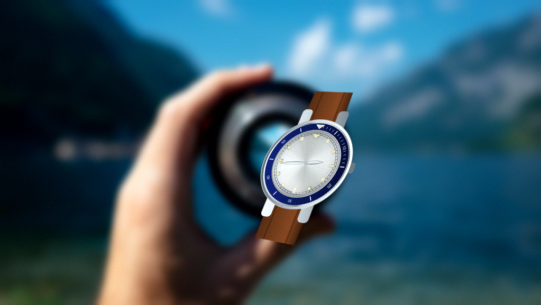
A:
2h44
